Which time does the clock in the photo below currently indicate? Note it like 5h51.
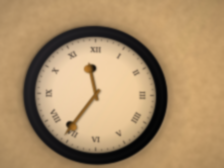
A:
11h36
